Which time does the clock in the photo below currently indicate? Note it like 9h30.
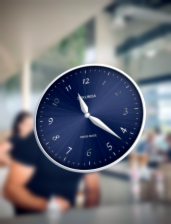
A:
11h22
